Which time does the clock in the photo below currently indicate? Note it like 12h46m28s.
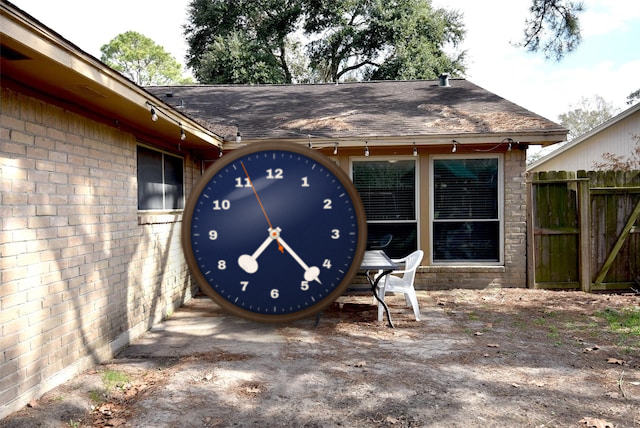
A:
7h22m56s
